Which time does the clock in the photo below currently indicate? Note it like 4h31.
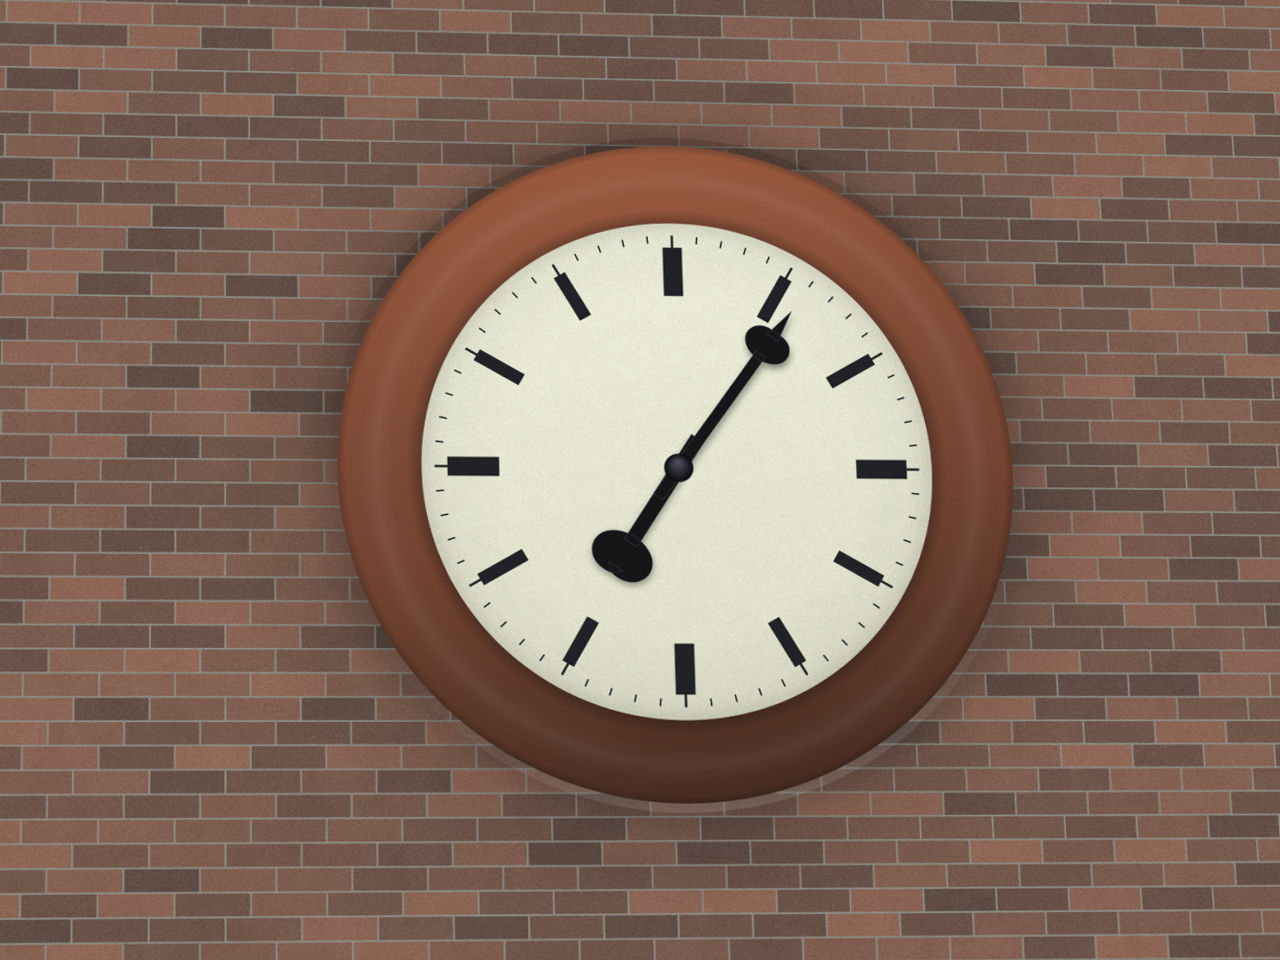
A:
7h06
